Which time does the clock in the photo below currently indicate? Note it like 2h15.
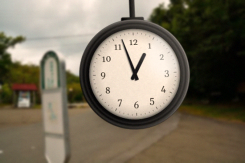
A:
12h57
